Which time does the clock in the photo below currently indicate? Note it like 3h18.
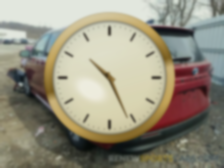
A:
10h26
